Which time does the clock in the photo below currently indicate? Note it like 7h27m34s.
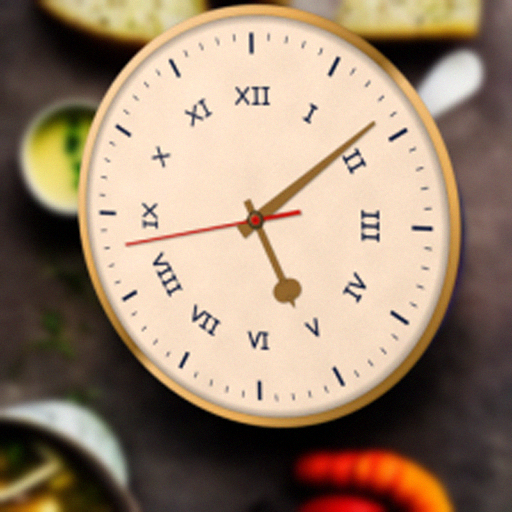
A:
5h08m43s
